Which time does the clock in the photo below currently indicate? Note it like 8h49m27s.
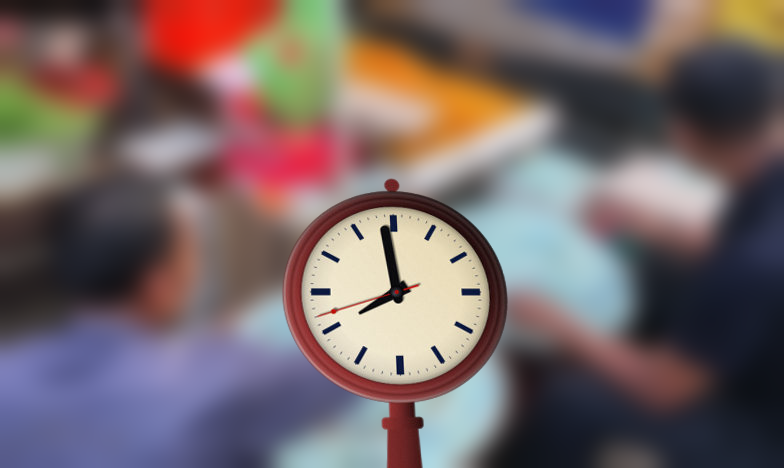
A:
7h58m42s
